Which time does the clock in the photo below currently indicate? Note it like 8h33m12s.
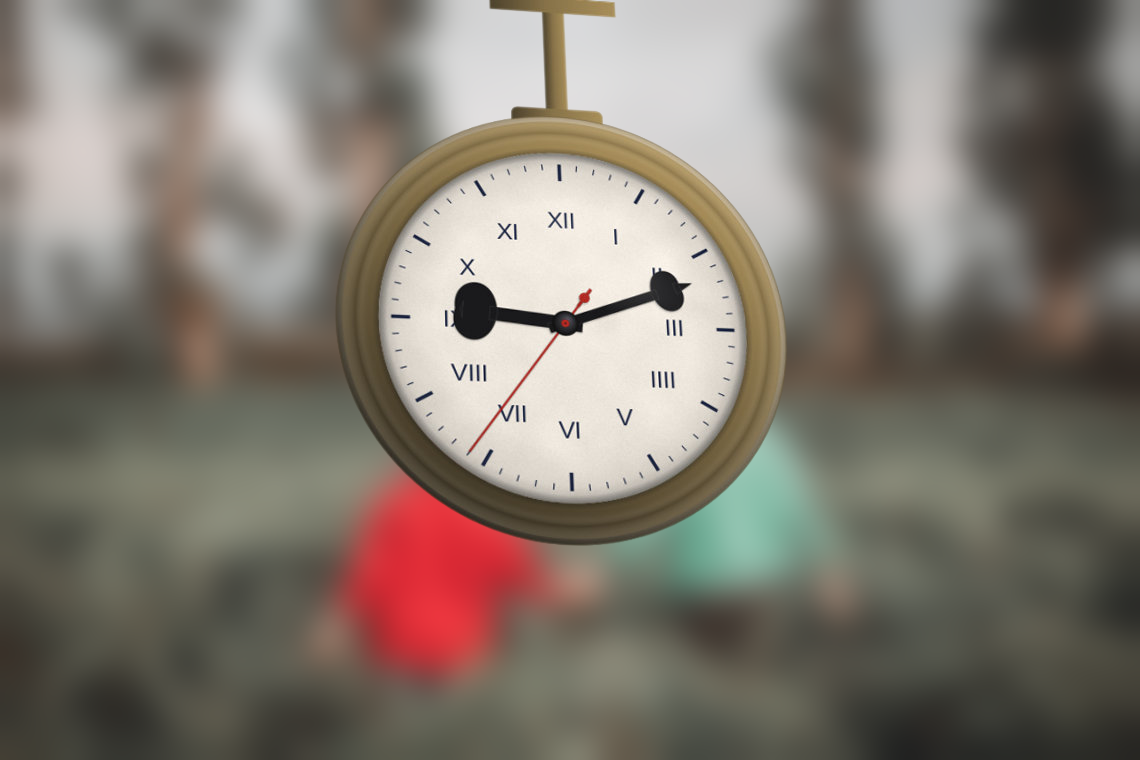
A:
9h11m36s
